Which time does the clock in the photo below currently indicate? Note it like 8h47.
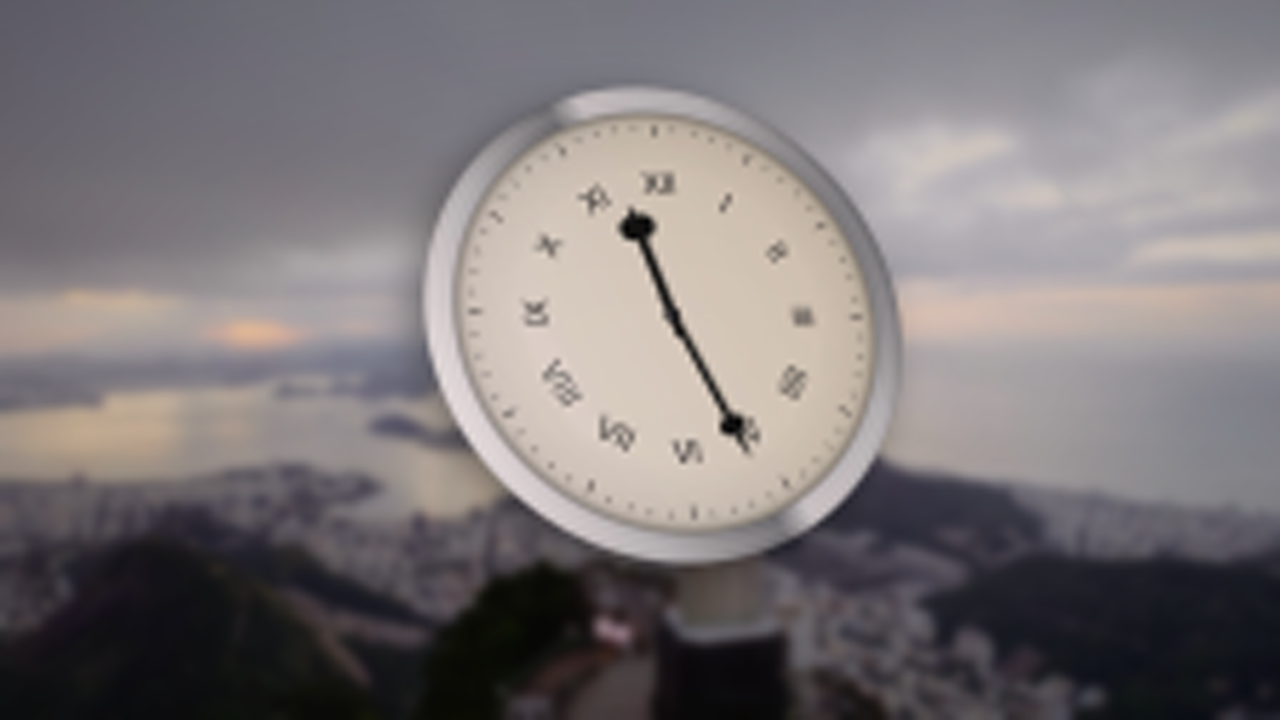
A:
11h26
